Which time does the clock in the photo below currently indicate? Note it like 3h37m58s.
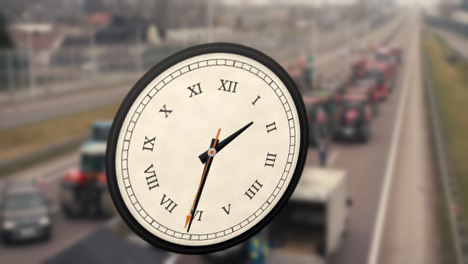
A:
1h30m31s
